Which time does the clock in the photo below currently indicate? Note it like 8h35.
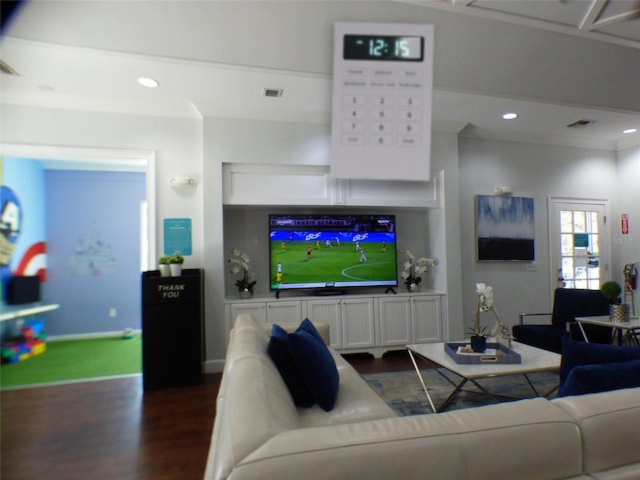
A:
12h15
